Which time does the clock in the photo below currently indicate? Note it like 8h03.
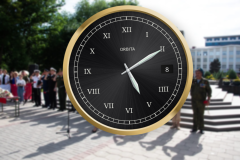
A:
5h10
